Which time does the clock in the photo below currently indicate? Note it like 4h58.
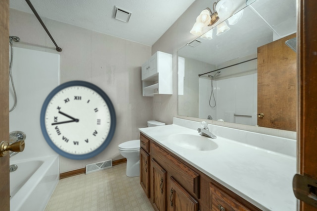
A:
9h43
